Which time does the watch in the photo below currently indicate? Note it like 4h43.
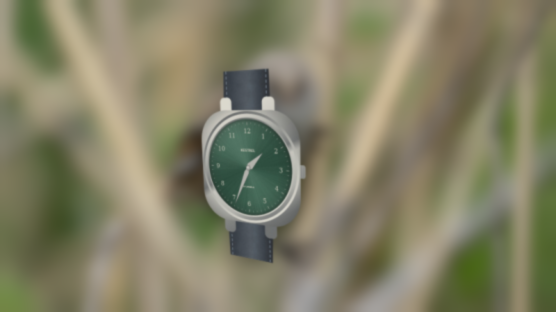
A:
1h34
